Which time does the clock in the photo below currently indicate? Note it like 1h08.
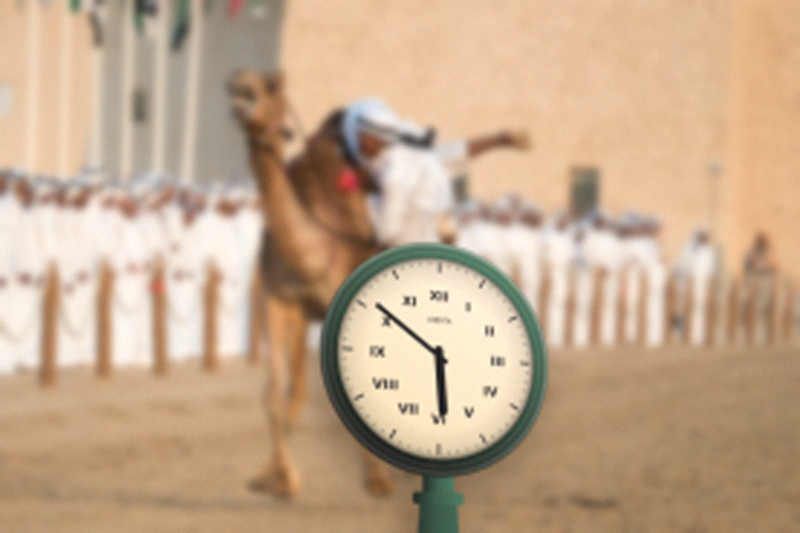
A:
5h51
